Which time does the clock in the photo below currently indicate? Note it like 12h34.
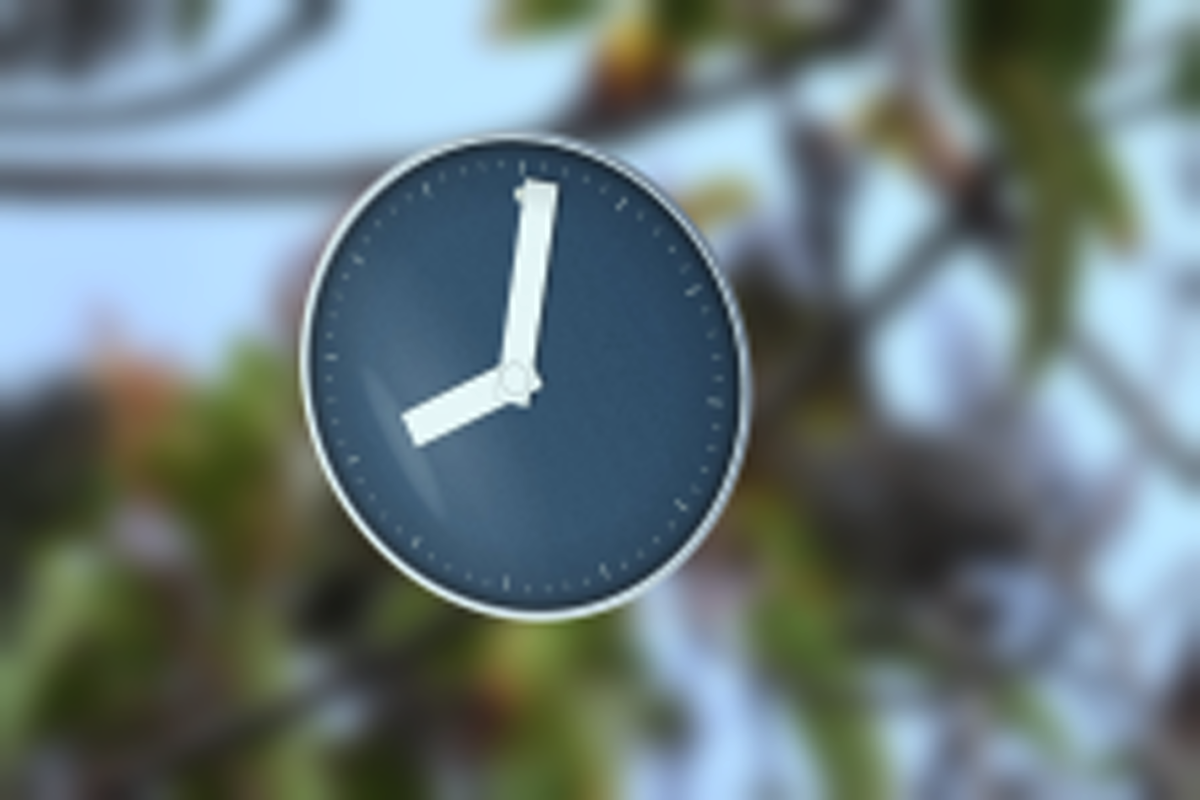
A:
8h01
